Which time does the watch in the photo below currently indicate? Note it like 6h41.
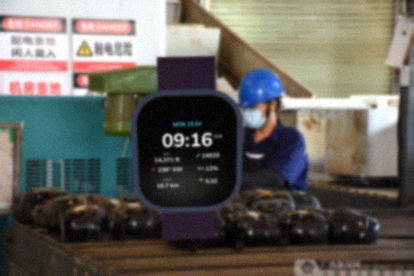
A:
9h16
